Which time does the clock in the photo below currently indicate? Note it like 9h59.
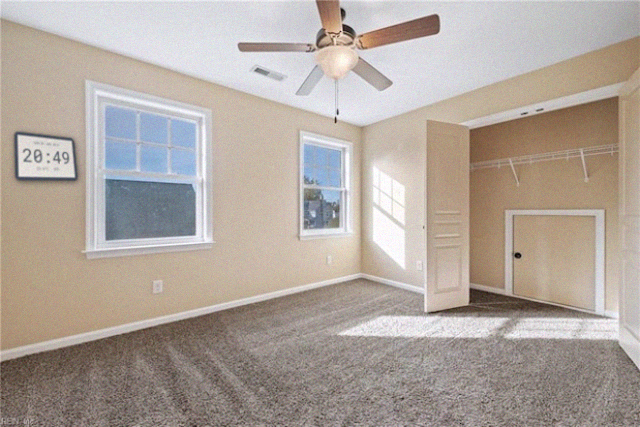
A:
20h49
